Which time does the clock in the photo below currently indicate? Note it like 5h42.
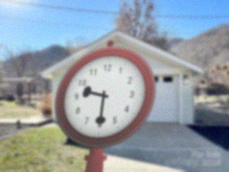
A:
9h30
